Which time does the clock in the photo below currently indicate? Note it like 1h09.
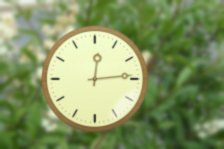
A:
12h14
